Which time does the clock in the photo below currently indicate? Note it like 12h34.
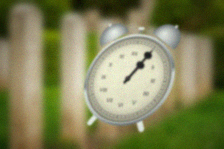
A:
1h05
